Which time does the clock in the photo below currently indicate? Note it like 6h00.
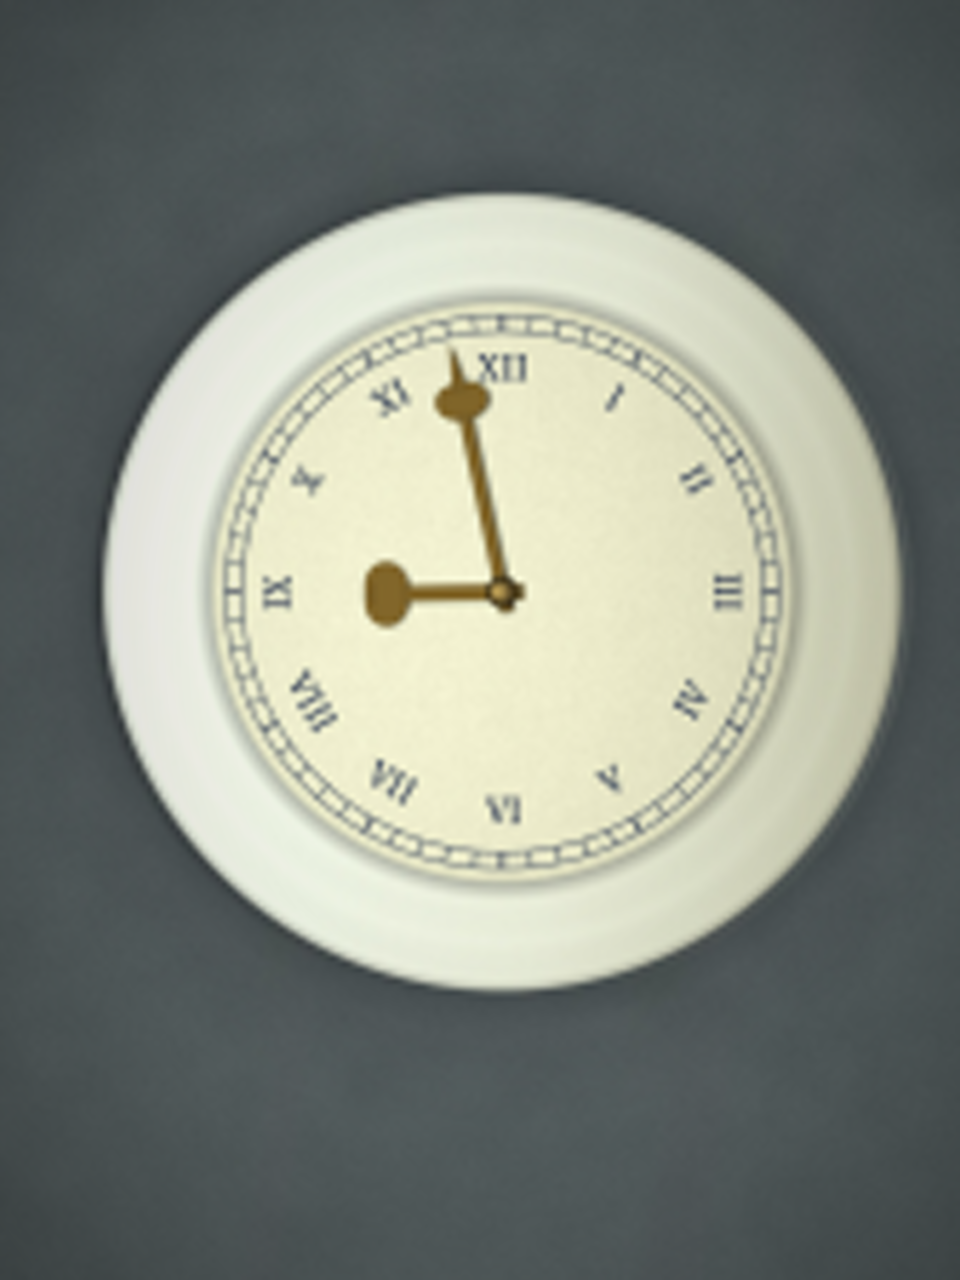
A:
8h58
